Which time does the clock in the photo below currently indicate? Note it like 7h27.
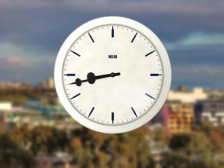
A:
8h43
